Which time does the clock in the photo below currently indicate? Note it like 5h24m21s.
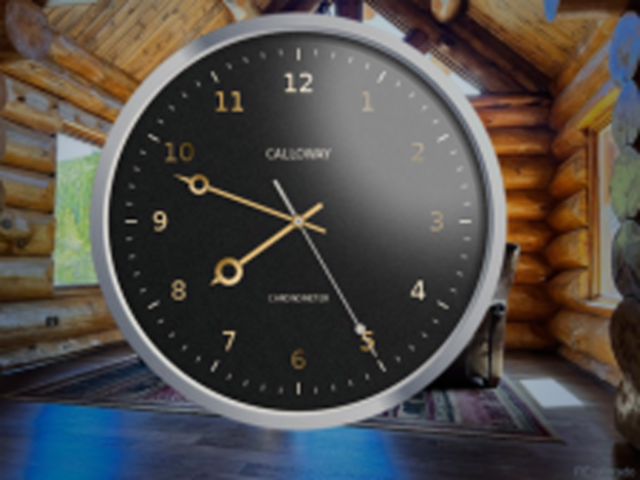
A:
7h48m25s
